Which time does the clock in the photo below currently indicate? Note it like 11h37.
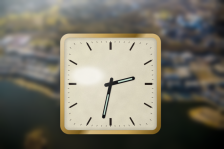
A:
2h32
